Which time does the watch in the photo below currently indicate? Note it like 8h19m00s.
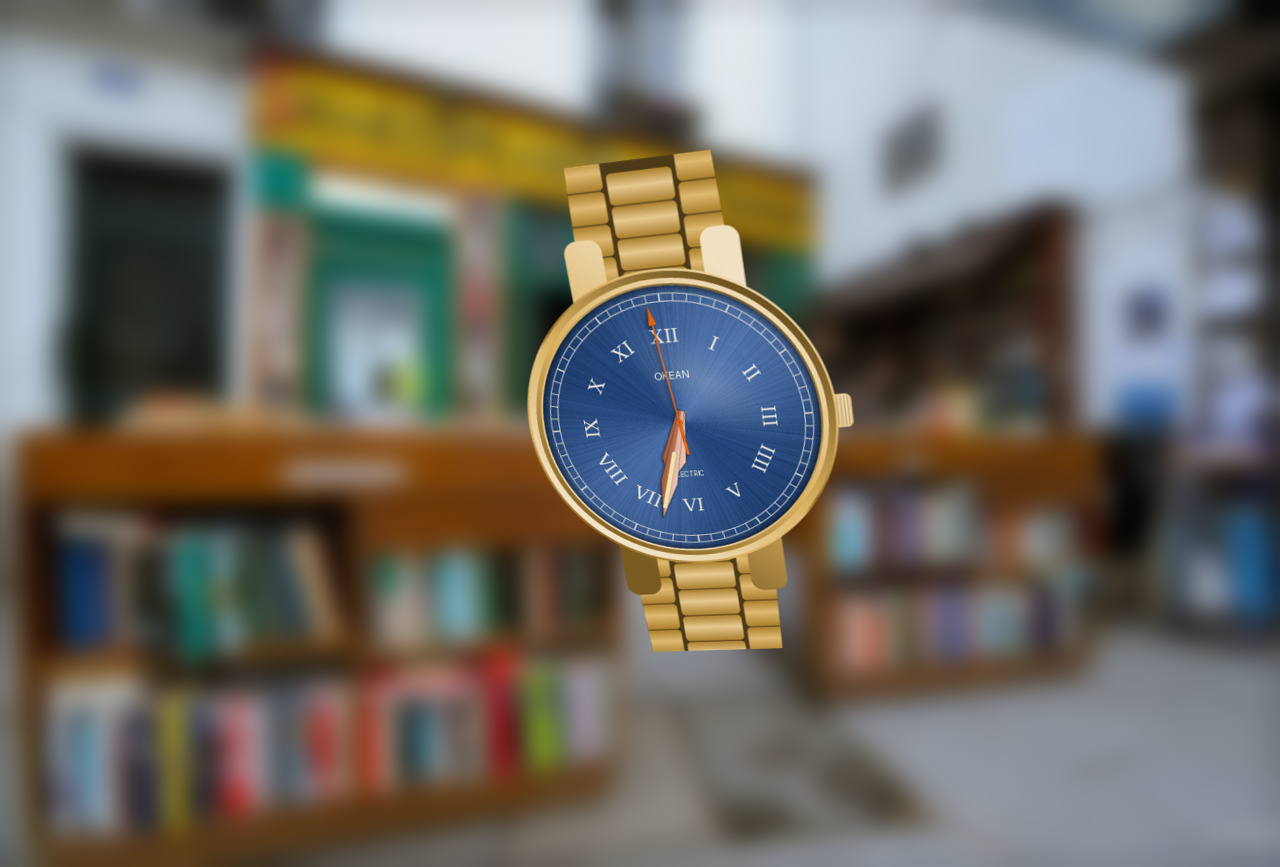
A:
6h32m59s
